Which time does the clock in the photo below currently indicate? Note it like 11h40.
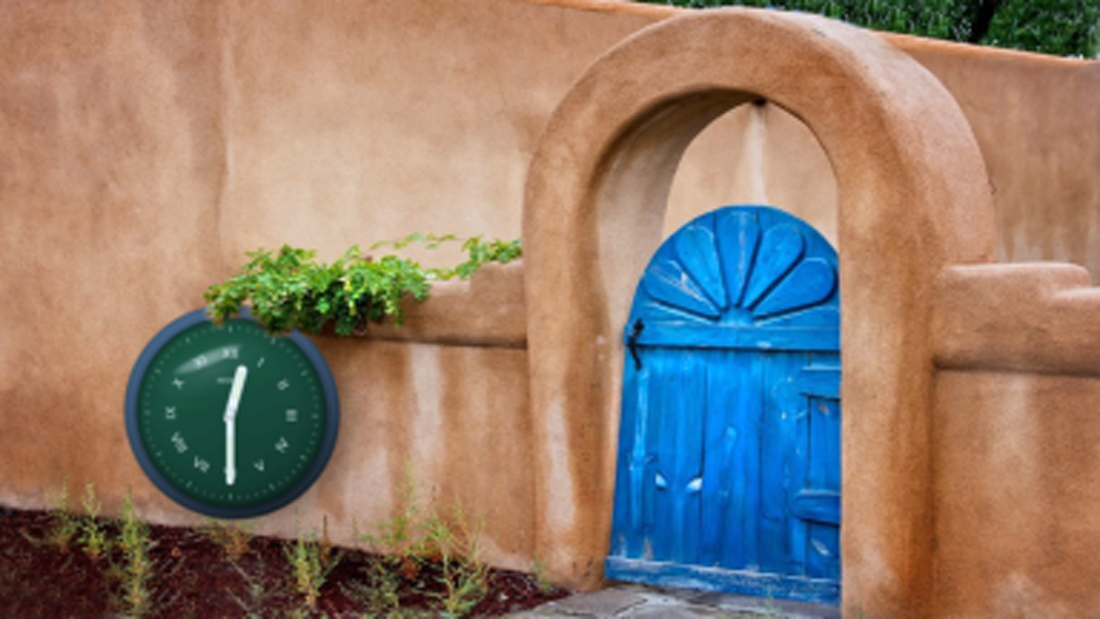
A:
12h30
